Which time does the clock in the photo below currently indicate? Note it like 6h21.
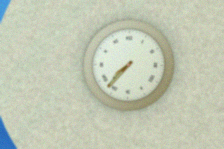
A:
7h37
